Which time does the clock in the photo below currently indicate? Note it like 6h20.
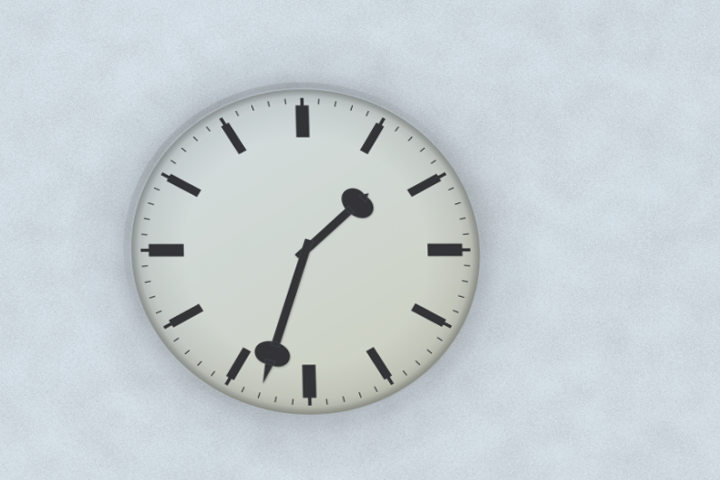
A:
1h33
